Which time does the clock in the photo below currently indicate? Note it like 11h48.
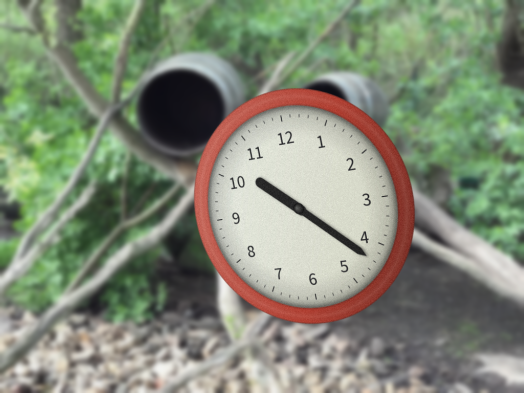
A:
10h22
